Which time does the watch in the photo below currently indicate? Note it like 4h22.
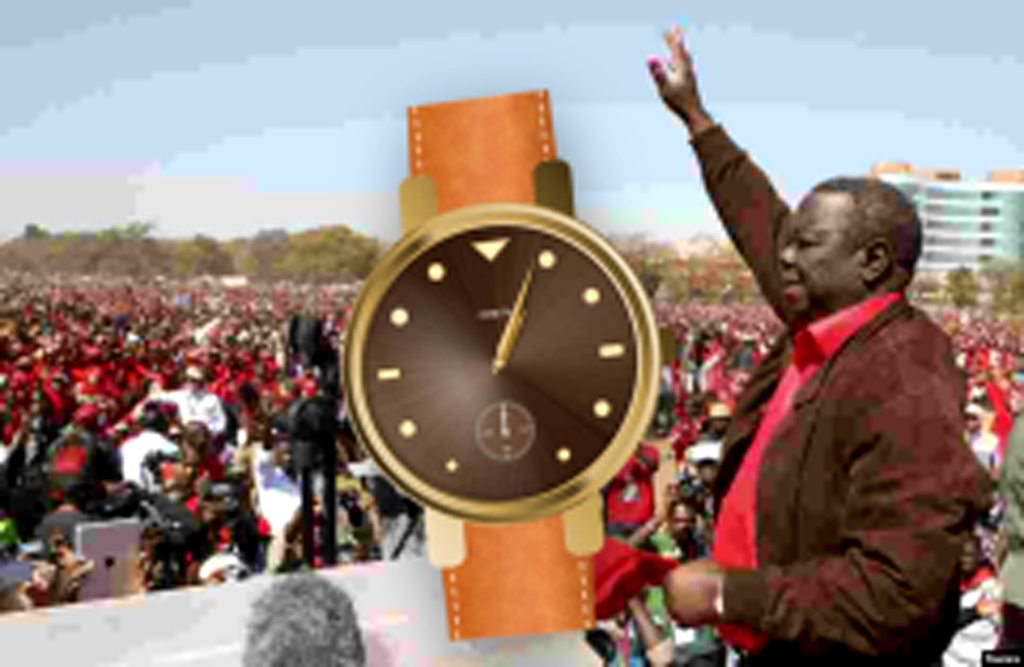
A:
1h04
